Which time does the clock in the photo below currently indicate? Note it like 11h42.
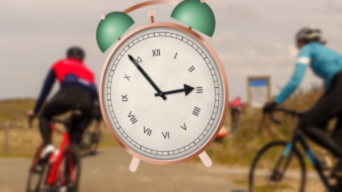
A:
2h54
